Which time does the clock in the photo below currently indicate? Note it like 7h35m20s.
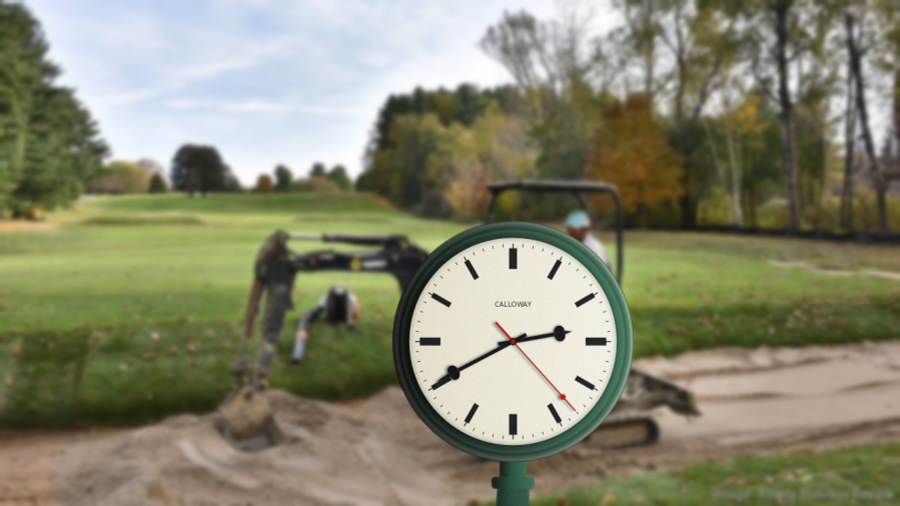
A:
2h40m23s
